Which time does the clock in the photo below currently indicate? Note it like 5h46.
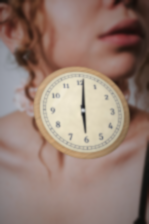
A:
6h01
